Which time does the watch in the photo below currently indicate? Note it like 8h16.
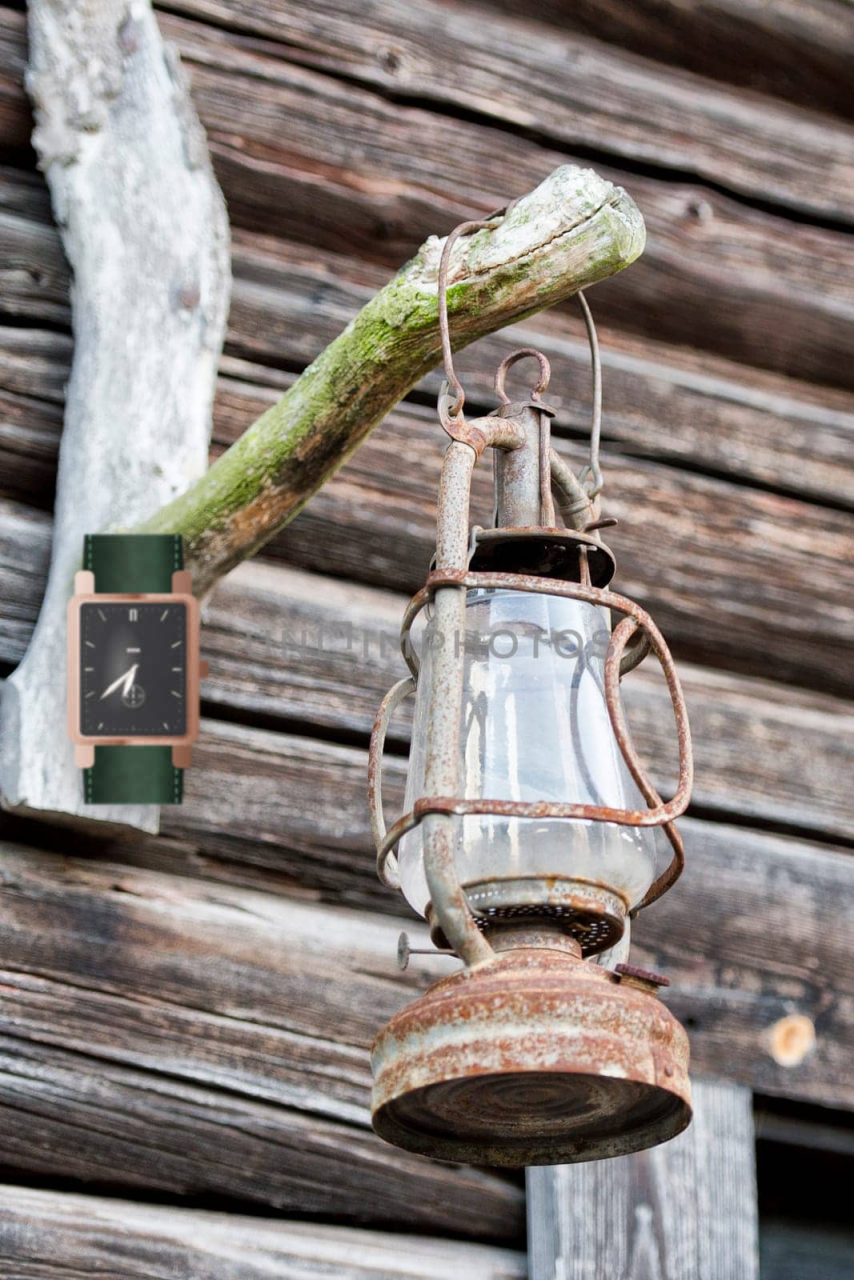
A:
6h38
